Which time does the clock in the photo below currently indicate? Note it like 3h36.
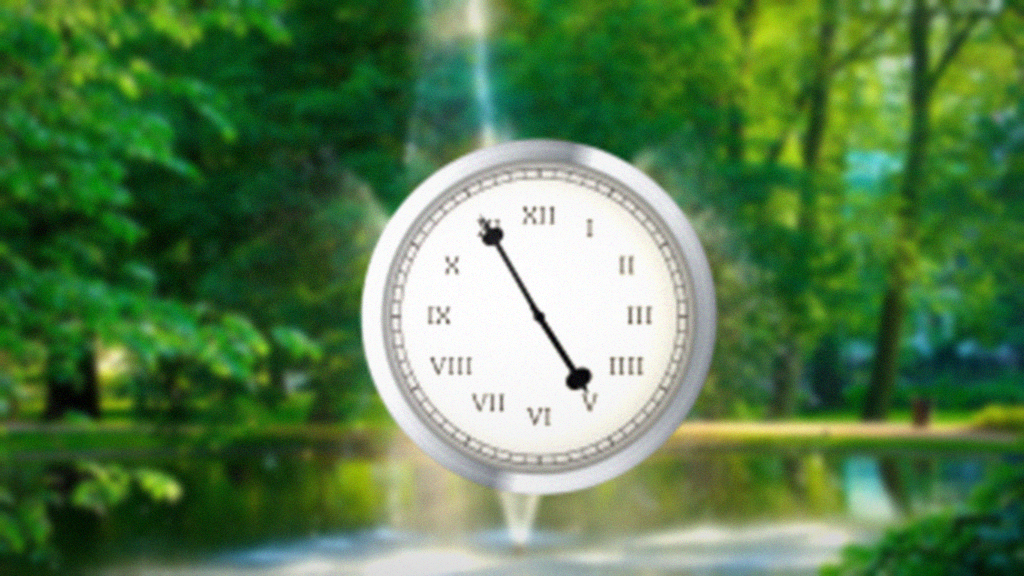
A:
4h55
